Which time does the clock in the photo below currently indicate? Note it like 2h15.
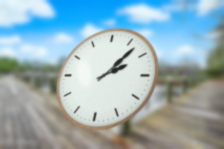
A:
2h07
